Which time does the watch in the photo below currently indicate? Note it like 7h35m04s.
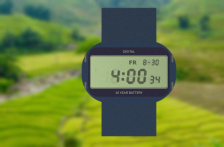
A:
4h00m34s
